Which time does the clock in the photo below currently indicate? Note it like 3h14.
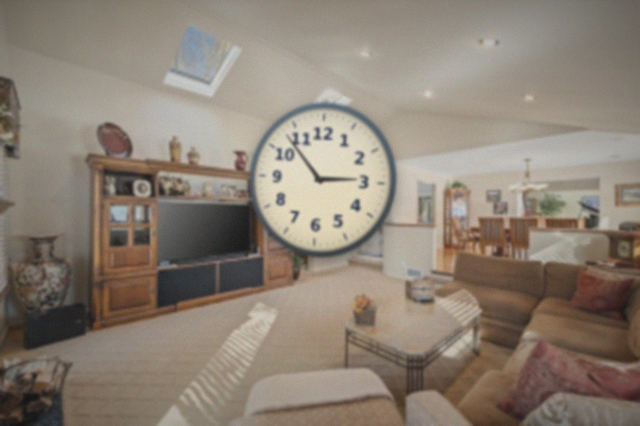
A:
2h53
